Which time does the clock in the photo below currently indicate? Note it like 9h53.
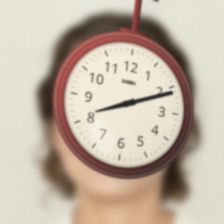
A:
8h11
